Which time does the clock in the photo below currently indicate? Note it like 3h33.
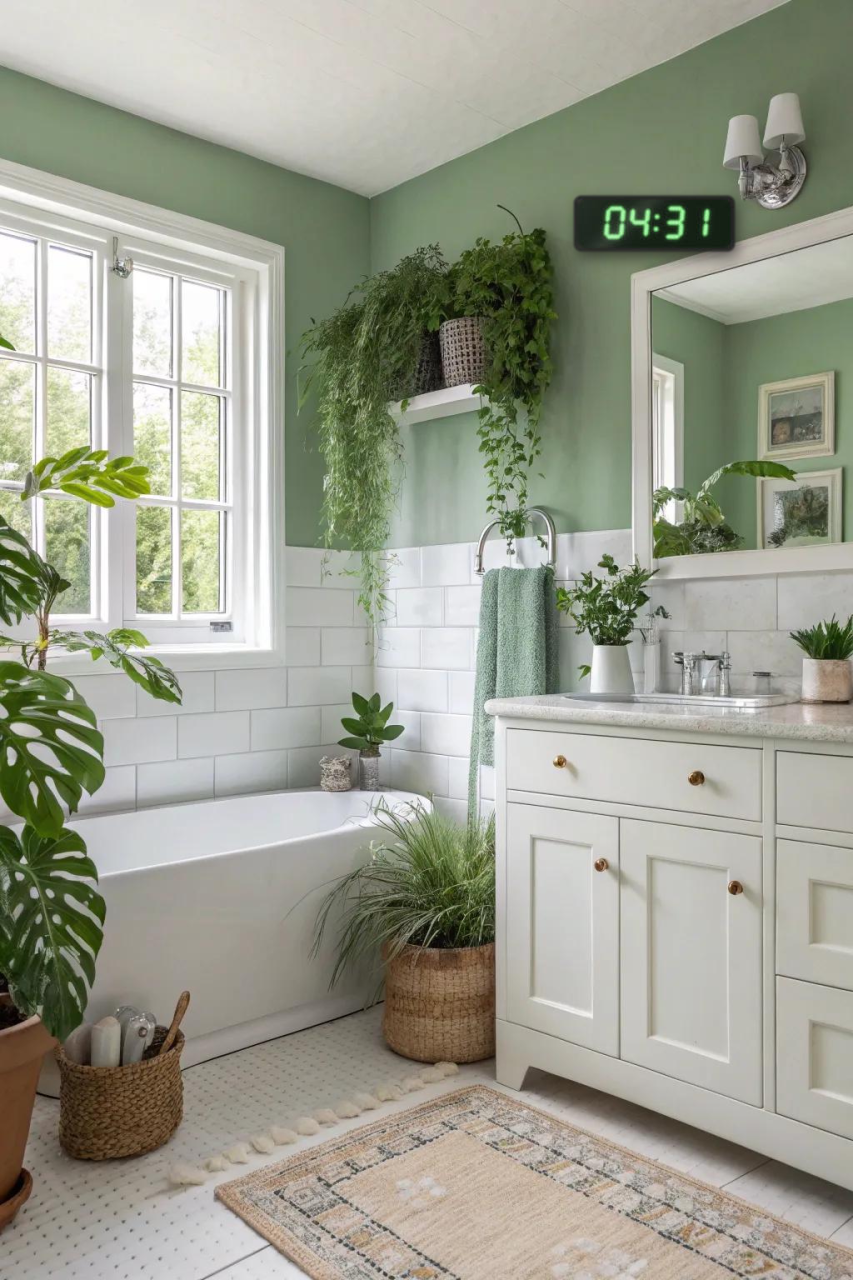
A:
4h31
